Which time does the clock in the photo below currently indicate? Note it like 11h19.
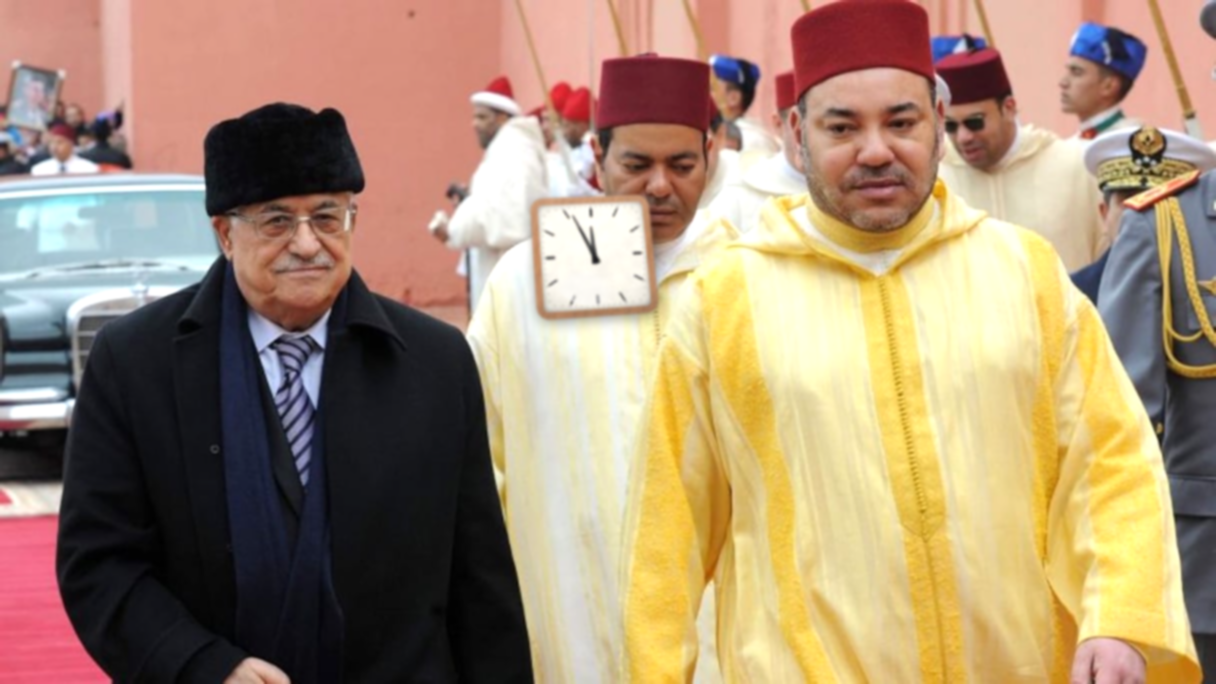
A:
11h56
